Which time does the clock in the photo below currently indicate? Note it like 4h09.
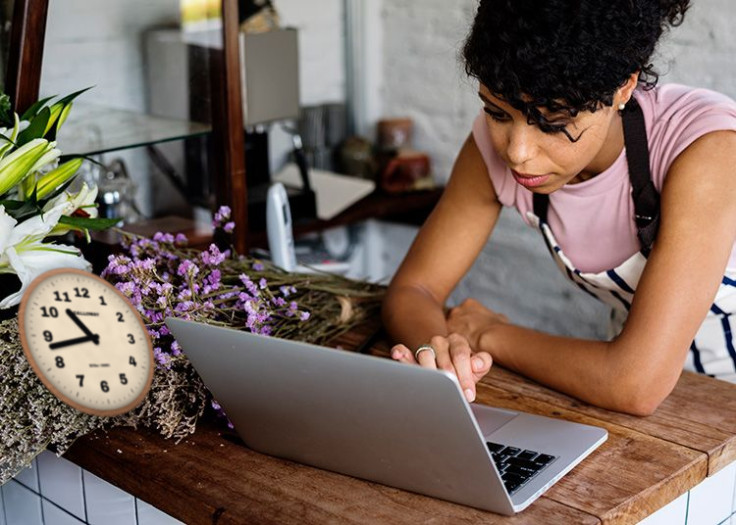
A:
10h43
